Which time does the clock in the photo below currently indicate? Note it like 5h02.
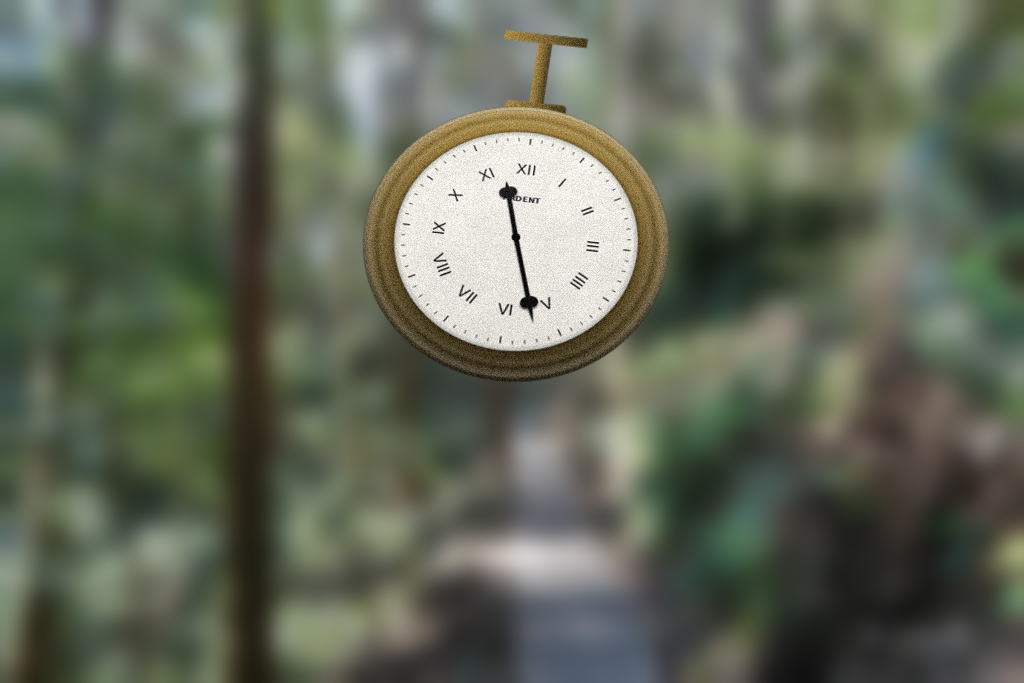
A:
11h27
